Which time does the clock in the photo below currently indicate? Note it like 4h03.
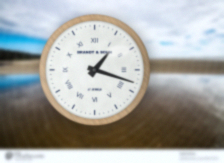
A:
1h18
